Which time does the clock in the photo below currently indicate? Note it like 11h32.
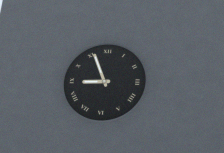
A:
8h56
